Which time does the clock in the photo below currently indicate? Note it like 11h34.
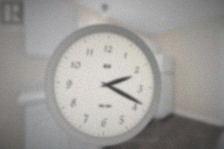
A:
2h19
